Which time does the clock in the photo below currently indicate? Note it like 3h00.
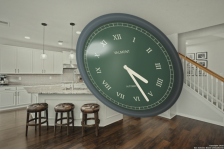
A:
4h27
